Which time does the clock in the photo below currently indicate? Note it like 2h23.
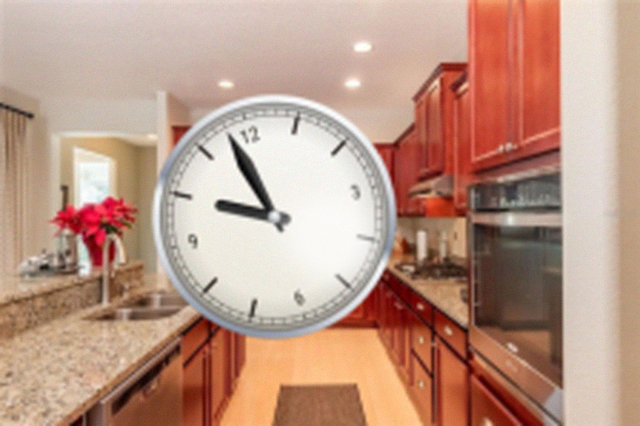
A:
9h58
